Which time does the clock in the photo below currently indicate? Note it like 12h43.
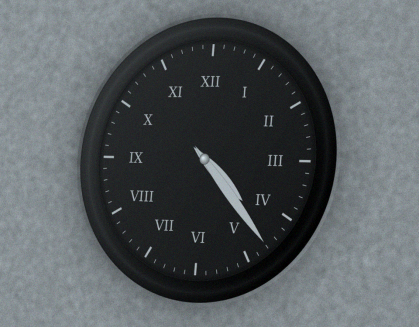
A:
4h23
